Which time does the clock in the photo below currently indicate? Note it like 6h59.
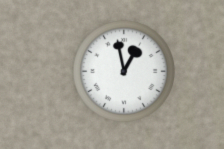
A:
12h58
